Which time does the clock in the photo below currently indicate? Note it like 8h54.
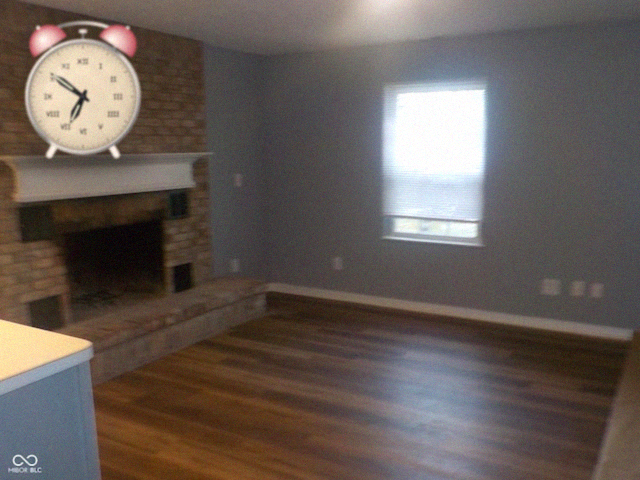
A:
6h51
